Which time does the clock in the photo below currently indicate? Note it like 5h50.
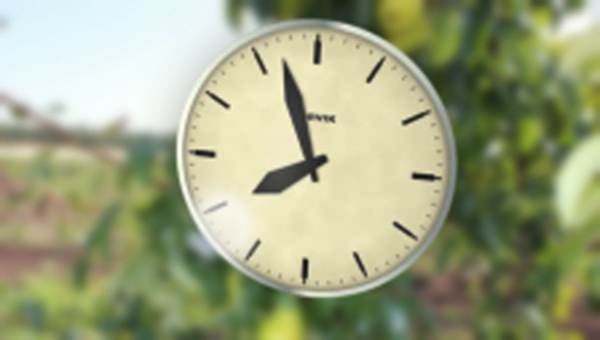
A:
7h57
